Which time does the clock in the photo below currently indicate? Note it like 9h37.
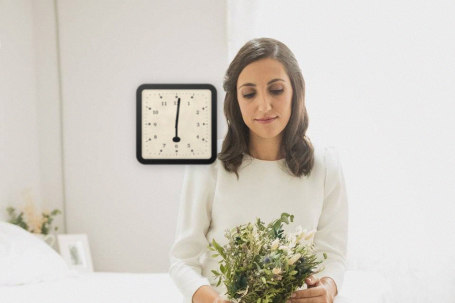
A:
6h01
